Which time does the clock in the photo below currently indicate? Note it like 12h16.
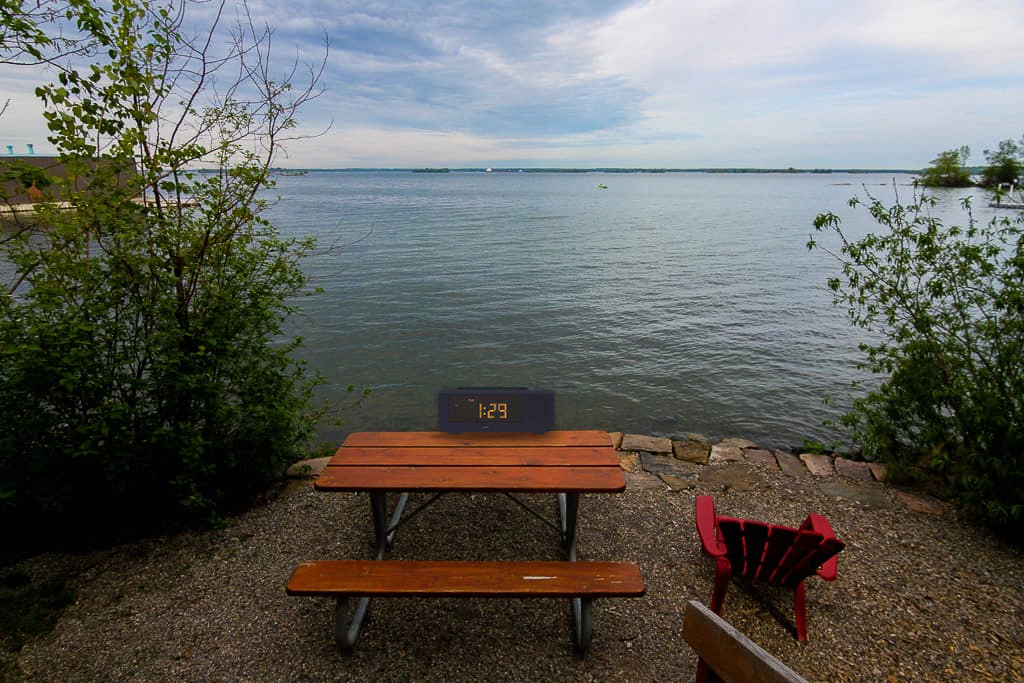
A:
1h29
